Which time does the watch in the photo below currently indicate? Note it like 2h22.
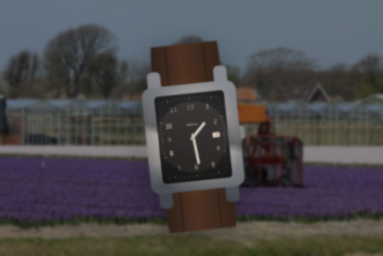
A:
1h29
